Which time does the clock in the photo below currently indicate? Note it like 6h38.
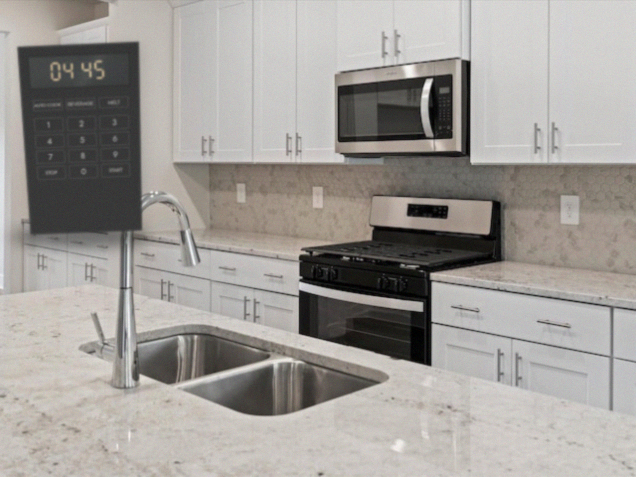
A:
4h45
